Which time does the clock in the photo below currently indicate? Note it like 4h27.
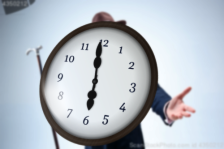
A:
5h59
